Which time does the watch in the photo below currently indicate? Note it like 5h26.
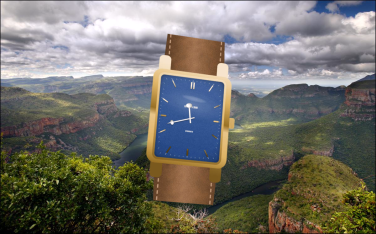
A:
11h42
